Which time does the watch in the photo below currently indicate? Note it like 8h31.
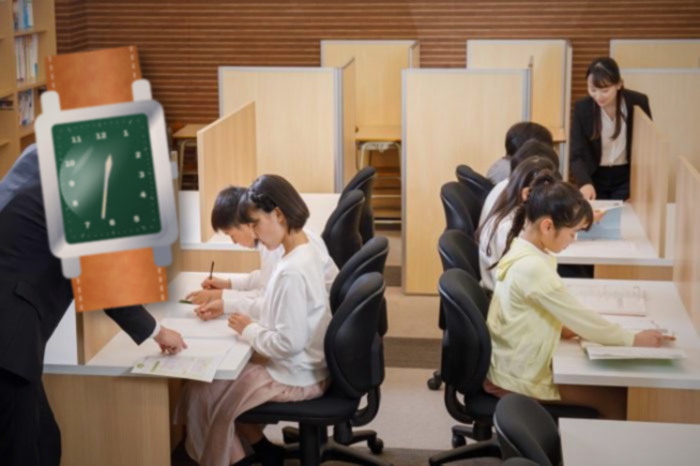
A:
12h32
